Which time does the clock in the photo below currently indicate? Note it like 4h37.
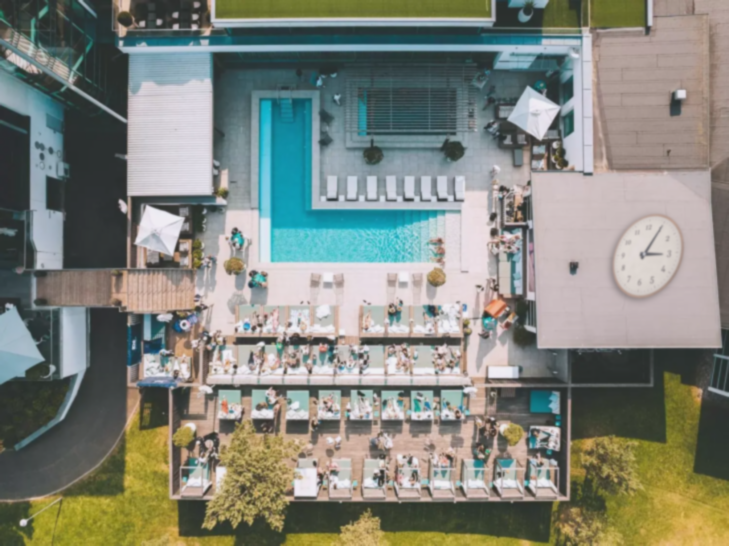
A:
3h05
